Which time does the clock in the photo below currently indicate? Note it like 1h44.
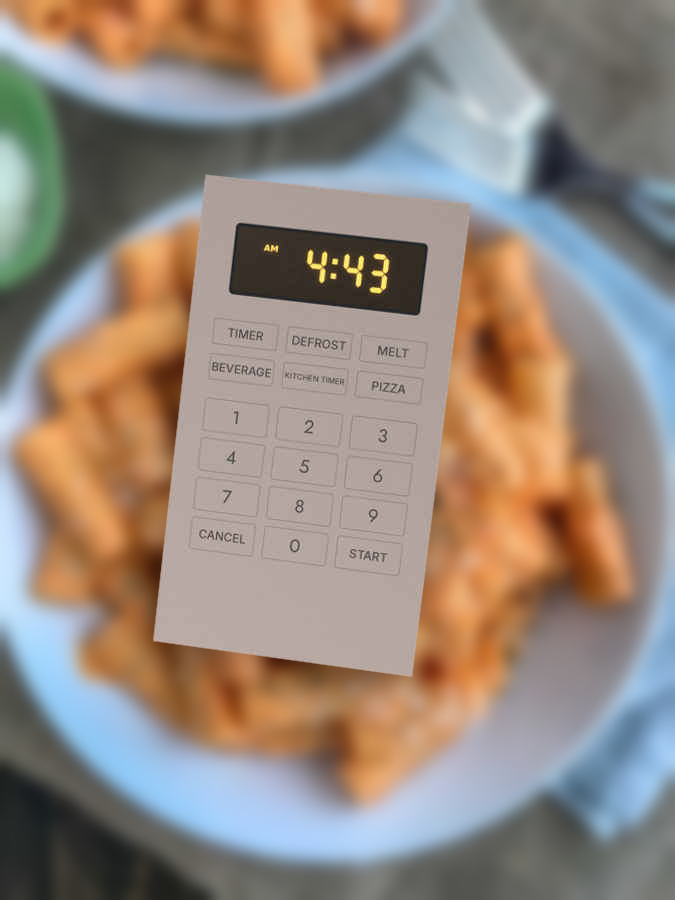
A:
4h43
